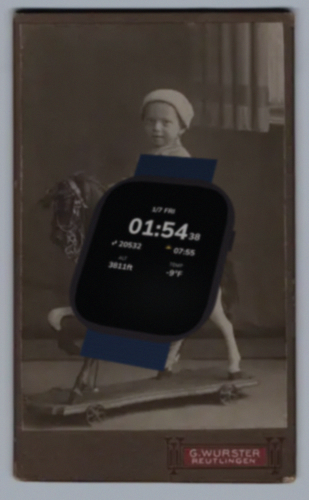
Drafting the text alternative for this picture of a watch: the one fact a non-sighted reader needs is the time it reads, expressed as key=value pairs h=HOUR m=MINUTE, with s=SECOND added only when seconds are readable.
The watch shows h=1 m=54
